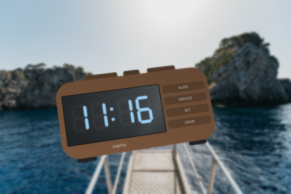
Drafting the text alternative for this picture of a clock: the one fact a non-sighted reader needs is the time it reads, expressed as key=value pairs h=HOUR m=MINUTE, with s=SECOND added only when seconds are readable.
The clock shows h=11 m=16
